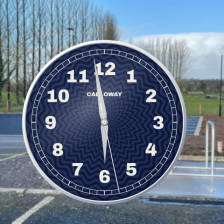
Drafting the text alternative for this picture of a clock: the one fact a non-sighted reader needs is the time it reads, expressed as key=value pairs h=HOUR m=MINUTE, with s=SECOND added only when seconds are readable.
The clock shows h=5 m=58 s=28
